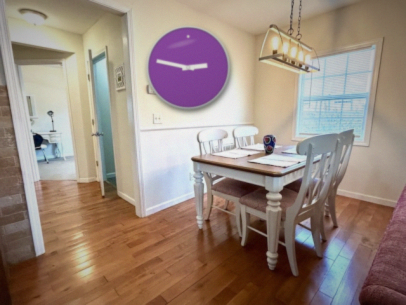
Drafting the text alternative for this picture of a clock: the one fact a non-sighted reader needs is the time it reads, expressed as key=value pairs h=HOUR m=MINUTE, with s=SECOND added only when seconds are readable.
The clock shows h=2 m=47
